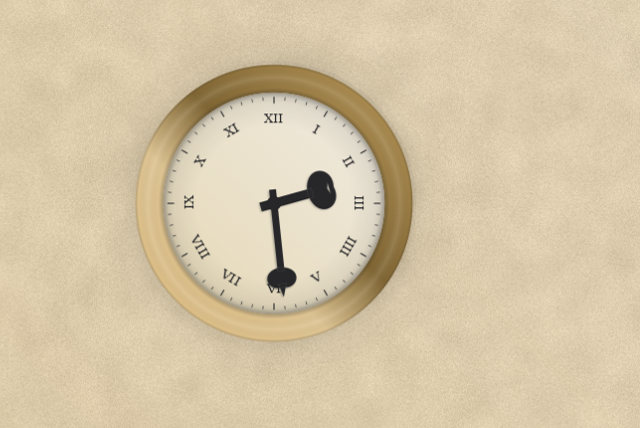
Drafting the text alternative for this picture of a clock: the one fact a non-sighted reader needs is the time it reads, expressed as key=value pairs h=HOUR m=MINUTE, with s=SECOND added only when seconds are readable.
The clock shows h=2 m=29
